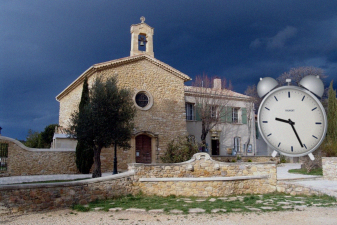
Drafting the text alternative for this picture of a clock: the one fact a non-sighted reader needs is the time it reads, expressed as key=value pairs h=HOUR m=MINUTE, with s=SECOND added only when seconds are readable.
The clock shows h=9 m=26
